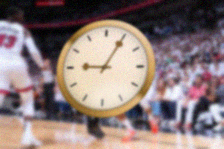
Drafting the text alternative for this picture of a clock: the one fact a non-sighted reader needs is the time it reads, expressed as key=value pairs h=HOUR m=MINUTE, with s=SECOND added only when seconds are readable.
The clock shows h=9 m=5
